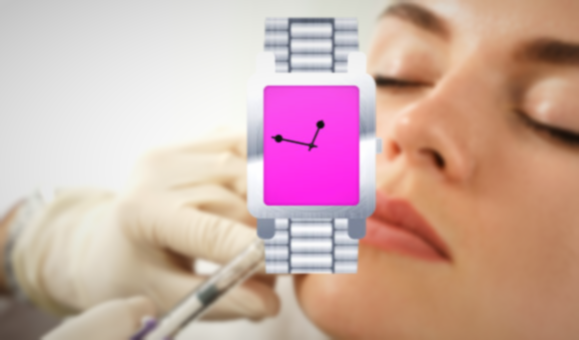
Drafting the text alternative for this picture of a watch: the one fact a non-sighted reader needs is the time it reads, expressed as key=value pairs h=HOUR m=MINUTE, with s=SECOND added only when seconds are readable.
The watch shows h=12 m=47
